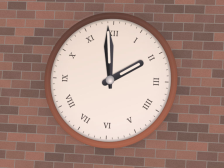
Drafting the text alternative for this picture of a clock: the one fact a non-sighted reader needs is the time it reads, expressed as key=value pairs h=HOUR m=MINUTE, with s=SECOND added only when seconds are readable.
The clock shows h=1 m=59
